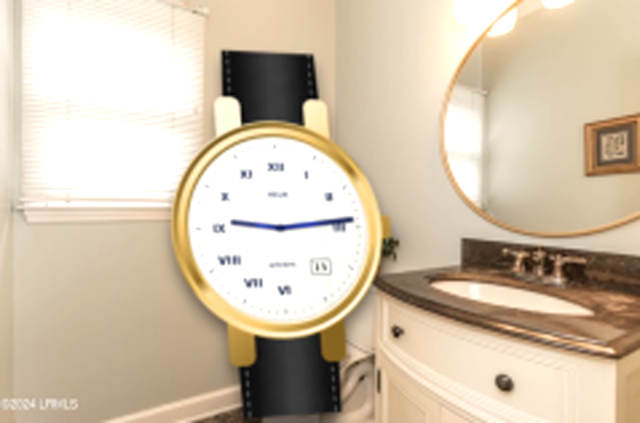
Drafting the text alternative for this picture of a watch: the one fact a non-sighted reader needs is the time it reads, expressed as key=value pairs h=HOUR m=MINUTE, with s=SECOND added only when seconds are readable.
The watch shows h=9 m=14
